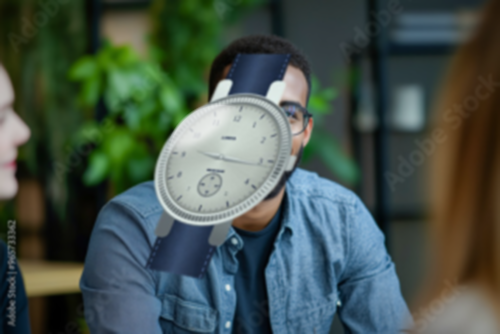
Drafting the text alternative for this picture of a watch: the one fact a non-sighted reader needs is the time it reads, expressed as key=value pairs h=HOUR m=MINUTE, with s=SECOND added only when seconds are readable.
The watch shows h=9 m=16
